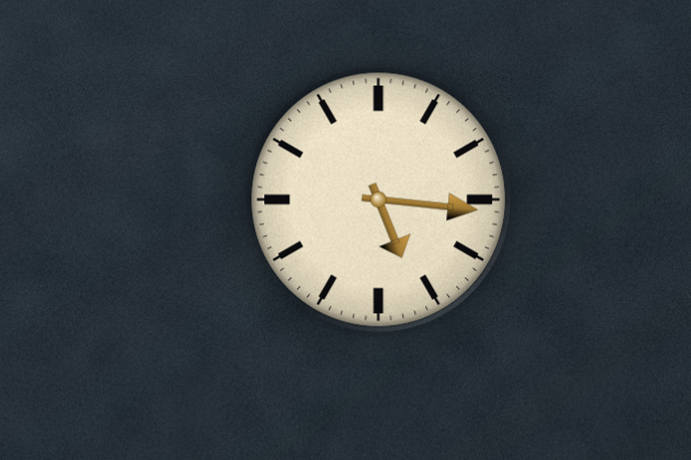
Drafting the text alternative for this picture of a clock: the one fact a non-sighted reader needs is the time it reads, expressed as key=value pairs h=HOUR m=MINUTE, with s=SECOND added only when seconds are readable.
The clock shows h=5 m=16
